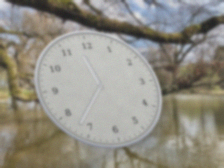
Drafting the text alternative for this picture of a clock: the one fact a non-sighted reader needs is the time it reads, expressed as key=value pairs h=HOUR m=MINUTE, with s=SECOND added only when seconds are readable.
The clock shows h=11 m=37
